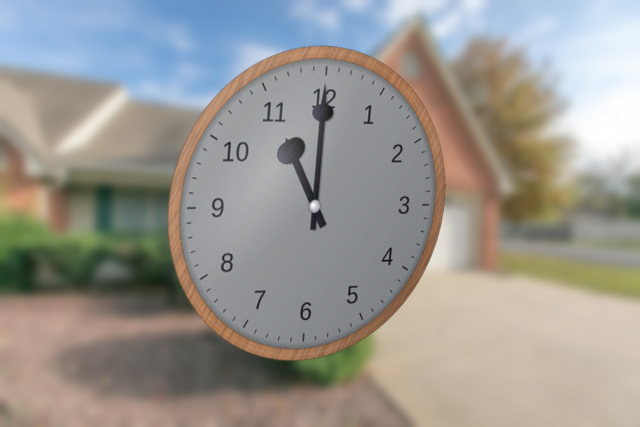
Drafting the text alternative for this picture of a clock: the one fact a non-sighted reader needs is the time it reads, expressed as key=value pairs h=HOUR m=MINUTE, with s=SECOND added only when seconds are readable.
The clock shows h=11 m=0
